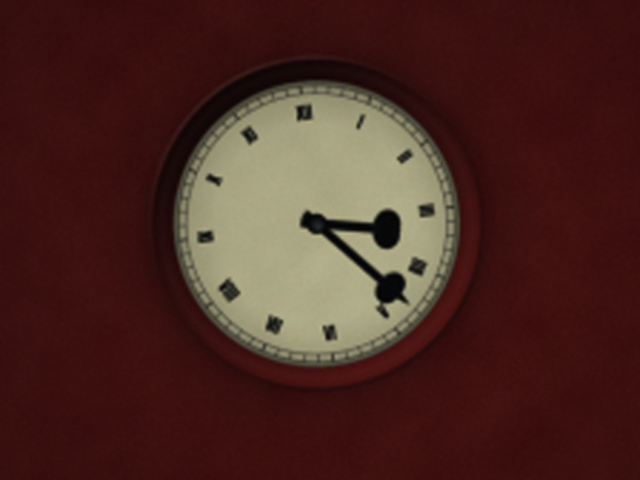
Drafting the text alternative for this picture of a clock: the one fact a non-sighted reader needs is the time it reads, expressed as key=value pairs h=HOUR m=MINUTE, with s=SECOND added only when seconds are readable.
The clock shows h=3 m=23
